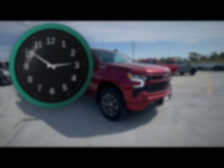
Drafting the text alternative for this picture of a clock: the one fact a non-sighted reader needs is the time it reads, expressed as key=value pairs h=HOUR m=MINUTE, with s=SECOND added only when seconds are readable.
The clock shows h=2 m=51
